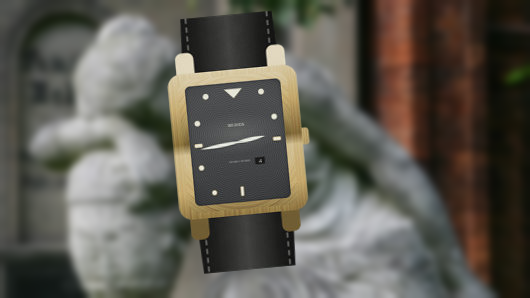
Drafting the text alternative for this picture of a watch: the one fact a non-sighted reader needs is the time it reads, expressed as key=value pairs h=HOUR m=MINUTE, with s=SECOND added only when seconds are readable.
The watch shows h=2 m=44
